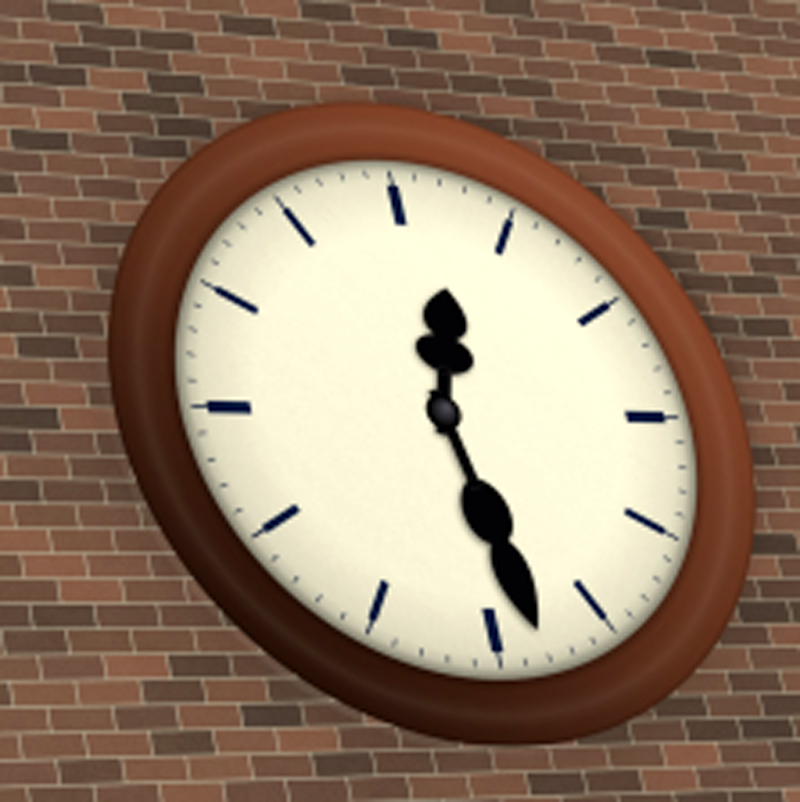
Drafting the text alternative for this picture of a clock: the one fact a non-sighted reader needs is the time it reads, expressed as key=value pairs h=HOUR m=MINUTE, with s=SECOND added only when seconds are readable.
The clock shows h=12 m=28
